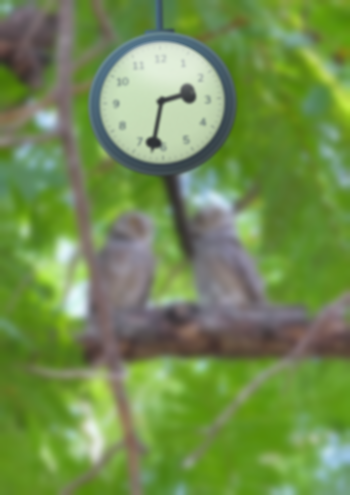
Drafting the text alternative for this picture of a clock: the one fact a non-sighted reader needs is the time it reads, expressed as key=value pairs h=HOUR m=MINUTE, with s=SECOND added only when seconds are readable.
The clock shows h=2 m=32
